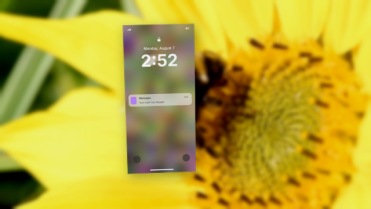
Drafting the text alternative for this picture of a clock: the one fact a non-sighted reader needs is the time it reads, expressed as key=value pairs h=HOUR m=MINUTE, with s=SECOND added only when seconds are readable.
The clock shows h=2 m=52
